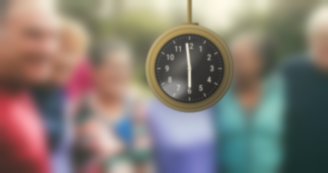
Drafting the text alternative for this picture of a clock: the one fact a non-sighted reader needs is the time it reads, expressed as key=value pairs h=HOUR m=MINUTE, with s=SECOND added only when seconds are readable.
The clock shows h=5 m=59
